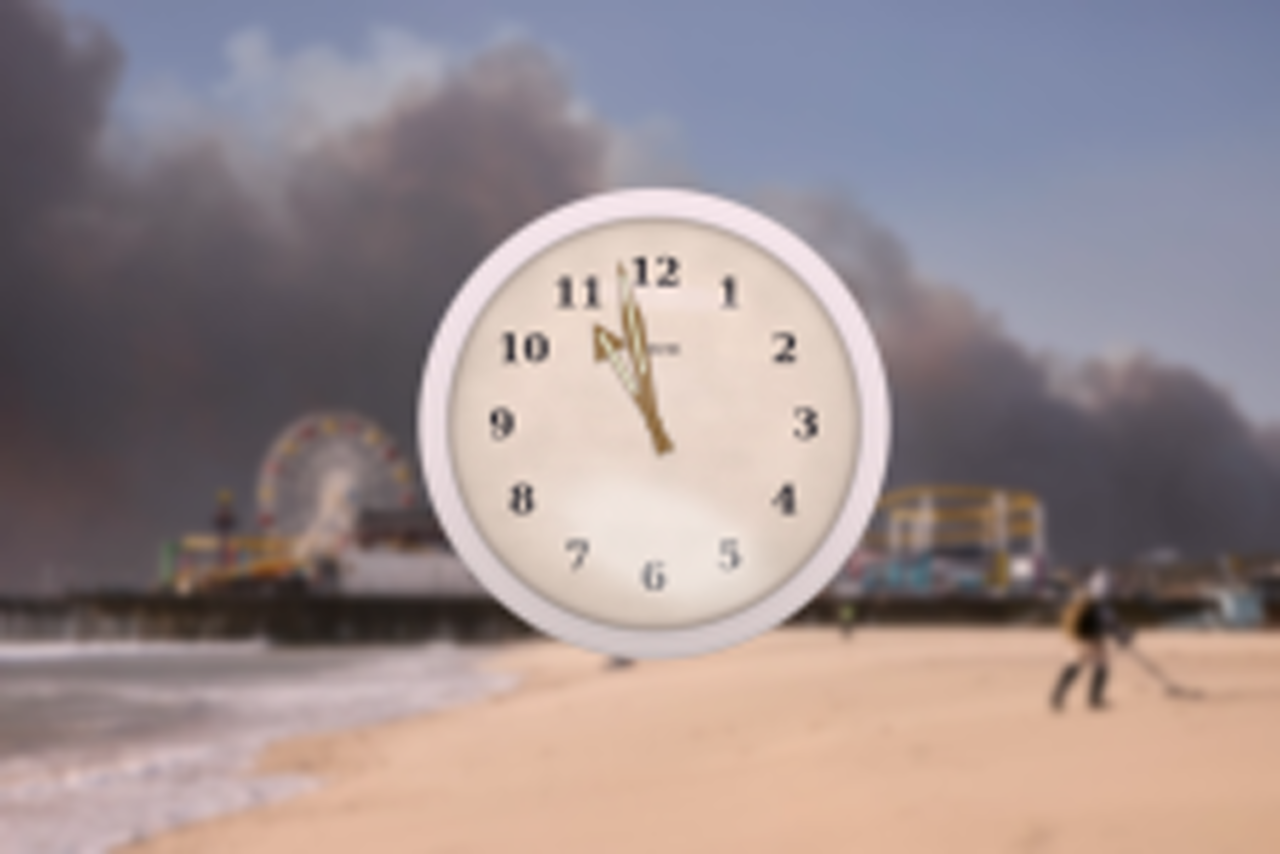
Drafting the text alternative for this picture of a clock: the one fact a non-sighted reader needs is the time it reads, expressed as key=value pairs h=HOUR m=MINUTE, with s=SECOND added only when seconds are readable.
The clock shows h=10 m=58
